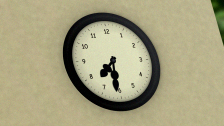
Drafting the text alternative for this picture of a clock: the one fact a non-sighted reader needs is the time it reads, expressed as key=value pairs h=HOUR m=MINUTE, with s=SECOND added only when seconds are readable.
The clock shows h=7 m=31
